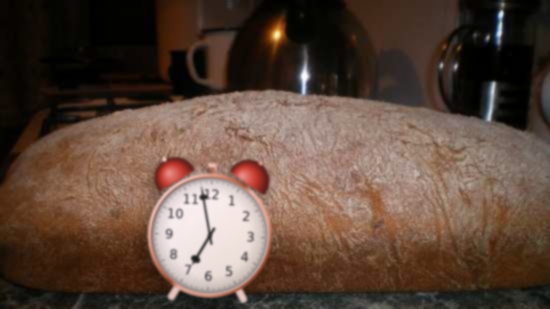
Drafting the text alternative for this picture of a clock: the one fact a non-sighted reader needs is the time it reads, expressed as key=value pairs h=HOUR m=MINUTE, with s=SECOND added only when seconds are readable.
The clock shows h=6 m=58
